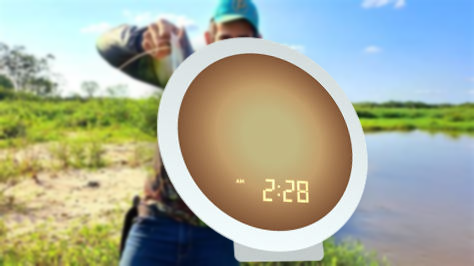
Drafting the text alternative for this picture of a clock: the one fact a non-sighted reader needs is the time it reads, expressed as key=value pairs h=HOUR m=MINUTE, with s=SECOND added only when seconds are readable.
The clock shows h=2 m=28
